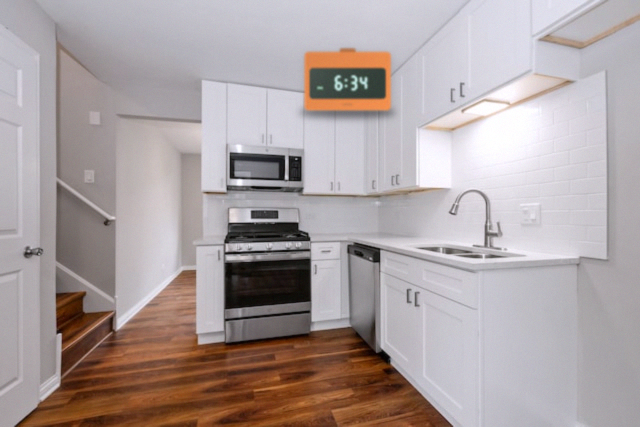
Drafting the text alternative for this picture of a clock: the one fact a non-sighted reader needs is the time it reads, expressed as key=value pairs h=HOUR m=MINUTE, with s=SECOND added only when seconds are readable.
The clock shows h=6 m=34
